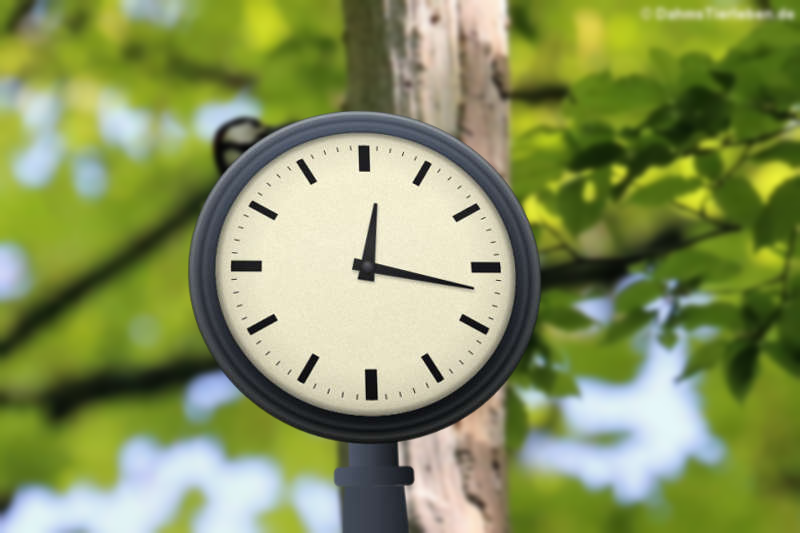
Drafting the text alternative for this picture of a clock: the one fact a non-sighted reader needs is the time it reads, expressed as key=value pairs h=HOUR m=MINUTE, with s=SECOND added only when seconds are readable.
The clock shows h=12 m=17
